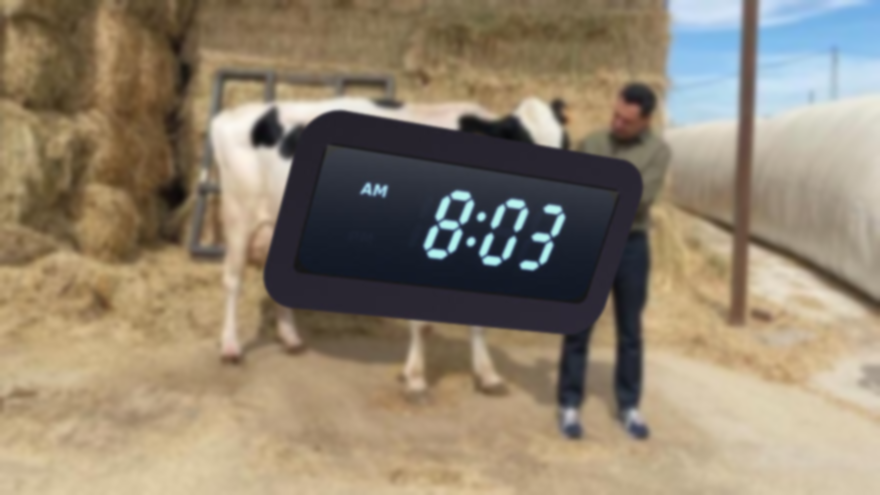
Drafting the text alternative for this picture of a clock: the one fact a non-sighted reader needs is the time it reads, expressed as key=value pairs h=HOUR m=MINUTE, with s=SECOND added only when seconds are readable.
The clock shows h=8 m=3
